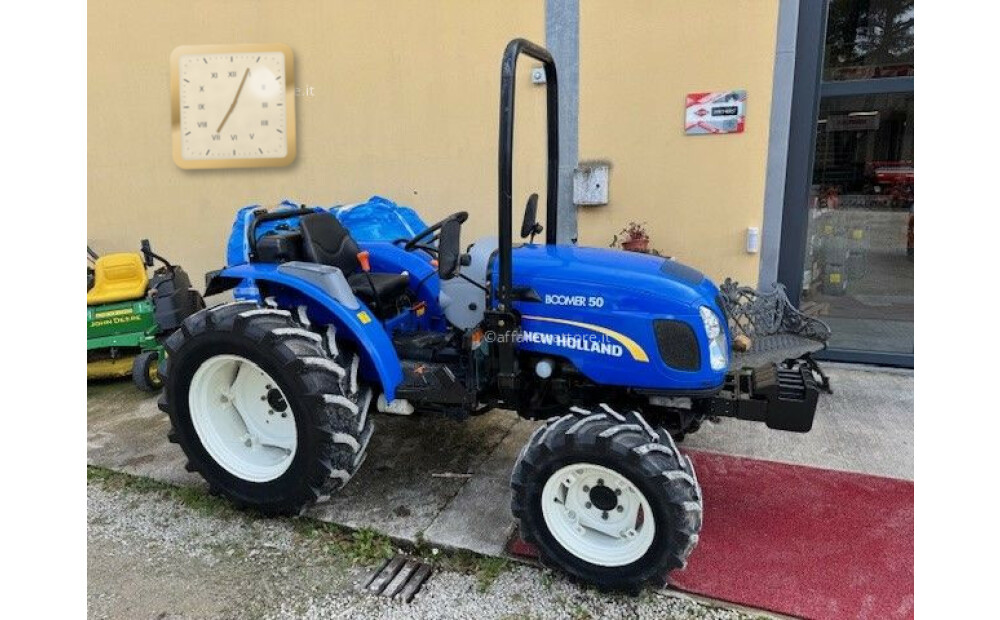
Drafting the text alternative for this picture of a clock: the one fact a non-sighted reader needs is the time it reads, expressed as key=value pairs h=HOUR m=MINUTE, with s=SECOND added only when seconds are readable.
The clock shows h=7 m=4
